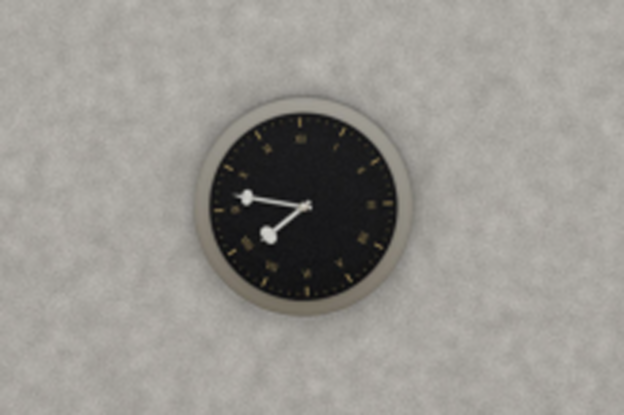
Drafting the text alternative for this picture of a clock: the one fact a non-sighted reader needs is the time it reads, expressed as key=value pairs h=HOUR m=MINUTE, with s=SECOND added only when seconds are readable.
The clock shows h=7 m=47
